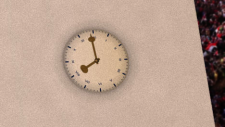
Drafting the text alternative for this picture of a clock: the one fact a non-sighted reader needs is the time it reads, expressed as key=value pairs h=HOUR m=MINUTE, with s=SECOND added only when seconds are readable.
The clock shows h=7 m=59
